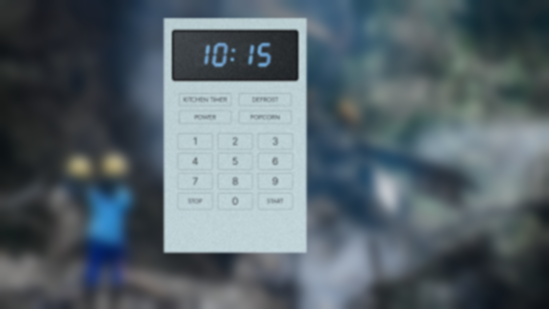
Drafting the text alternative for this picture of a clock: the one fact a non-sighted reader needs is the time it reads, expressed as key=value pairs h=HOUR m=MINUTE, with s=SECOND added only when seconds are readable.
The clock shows h=10 m=15
